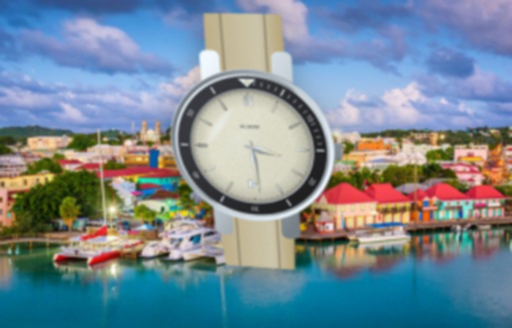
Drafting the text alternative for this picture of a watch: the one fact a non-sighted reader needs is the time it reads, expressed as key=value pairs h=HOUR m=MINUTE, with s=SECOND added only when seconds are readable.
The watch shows h=3 m=29
